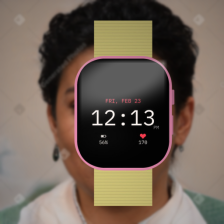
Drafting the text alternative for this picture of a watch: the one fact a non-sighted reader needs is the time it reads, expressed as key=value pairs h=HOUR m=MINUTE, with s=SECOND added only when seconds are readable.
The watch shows h=12 m=13
